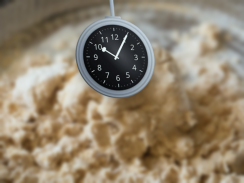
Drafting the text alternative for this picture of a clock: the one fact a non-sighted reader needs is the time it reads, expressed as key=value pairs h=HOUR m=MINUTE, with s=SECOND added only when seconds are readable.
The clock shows h=10 m=5
